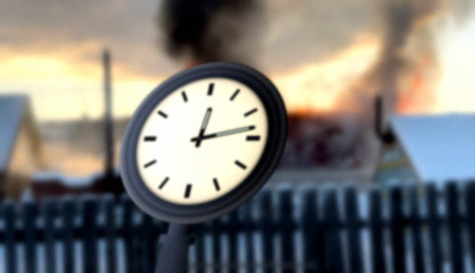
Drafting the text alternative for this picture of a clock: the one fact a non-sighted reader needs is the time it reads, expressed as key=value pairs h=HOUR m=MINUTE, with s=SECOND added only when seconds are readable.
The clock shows h=12 m=13
